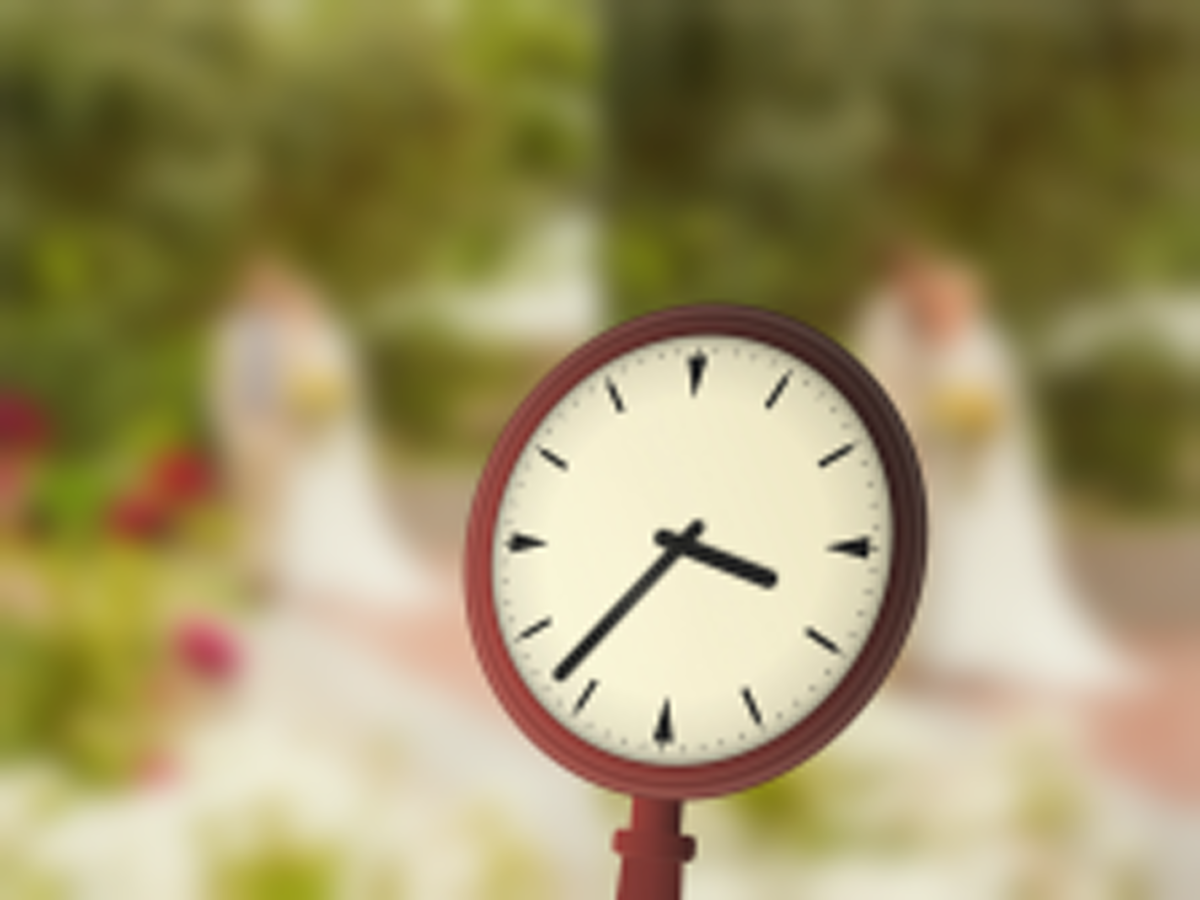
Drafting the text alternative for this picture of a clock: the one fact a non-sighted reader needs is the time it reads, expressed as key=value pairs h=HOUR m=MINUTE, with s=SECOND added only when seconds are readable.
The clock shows h=3 m=37
